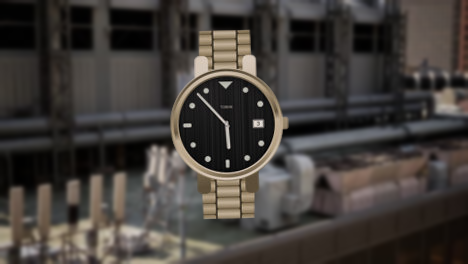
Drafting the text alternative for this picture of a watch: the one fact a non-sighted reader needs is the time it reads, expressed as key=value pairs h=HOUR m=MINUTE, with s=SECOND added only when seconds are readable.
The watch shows h=5 m=53
